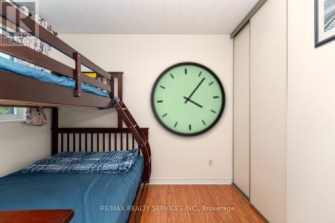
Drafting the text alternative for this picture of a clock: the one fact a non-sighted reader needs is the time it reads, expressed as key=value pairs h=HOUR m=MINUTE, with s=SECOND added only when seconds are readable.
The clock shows h=4 m=7
